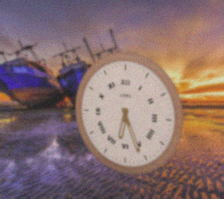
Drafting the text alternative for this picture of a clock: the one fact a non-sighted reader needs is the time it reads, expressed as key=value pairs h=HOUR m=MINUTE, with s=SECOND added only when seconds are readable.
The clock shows h=6 m=26
